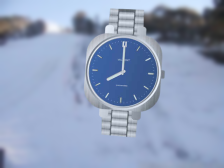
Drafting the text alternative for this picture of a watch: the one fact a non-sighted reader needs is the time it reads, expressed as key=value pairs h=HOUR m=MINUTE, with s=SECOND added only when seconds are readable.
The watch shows h=8 m=0
